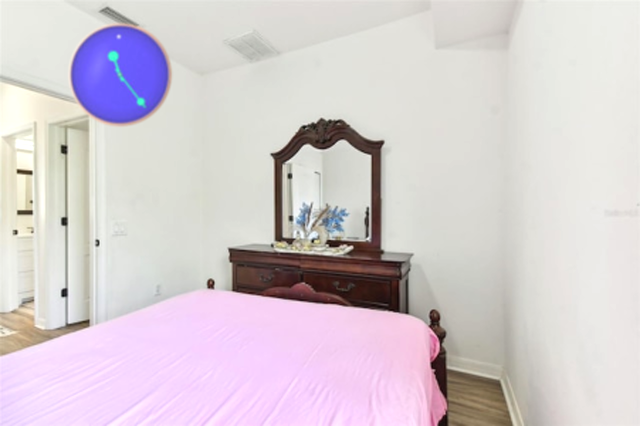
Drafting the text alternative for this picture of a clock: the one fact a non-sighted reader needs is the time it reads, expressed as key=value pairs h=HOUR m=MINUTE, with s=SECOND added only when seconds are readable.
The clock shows h=11 m=24
